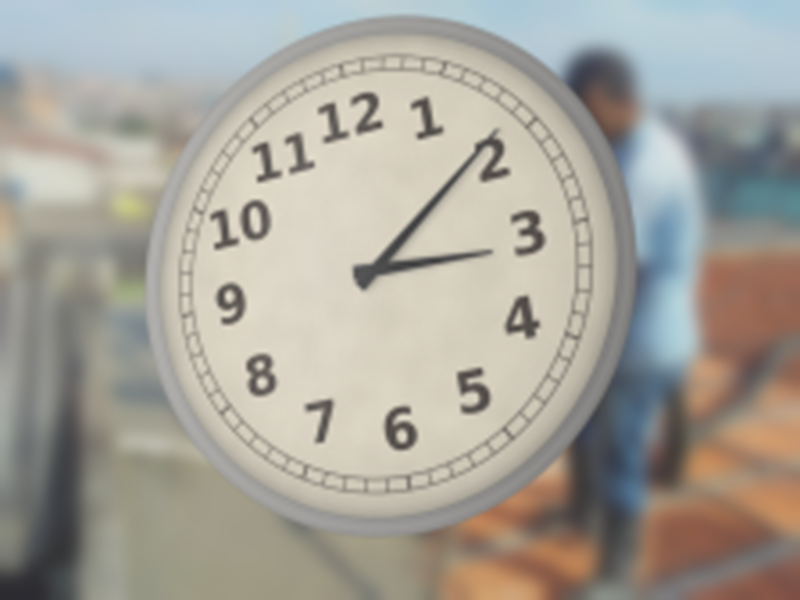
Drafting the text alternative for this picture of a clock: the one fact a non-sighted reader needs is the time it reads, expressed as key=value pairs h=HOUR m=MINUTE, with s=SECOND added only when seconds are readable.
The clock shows h=3 m=9
